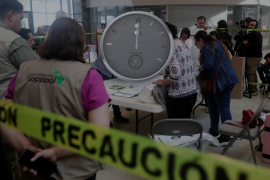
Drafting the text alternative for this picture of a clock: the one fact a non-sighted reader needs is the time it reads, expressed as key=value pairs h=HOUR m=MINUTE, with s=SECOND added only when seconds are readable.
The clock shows h=12 m=0
